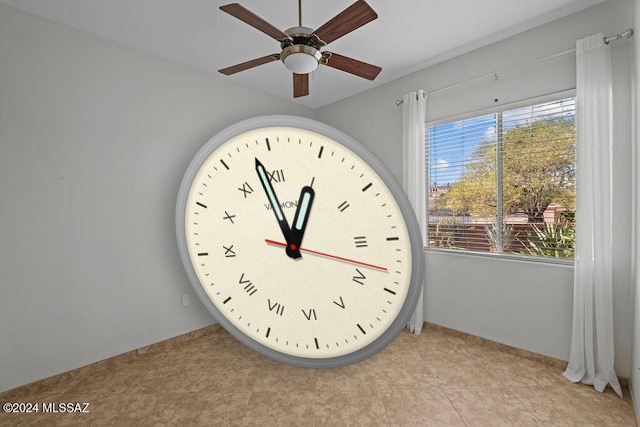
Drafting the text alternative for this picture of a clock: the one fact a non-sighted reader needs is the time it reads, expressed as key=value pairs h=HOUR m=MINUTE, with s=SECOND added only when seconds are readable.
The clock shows h=12 m=58 s=18
